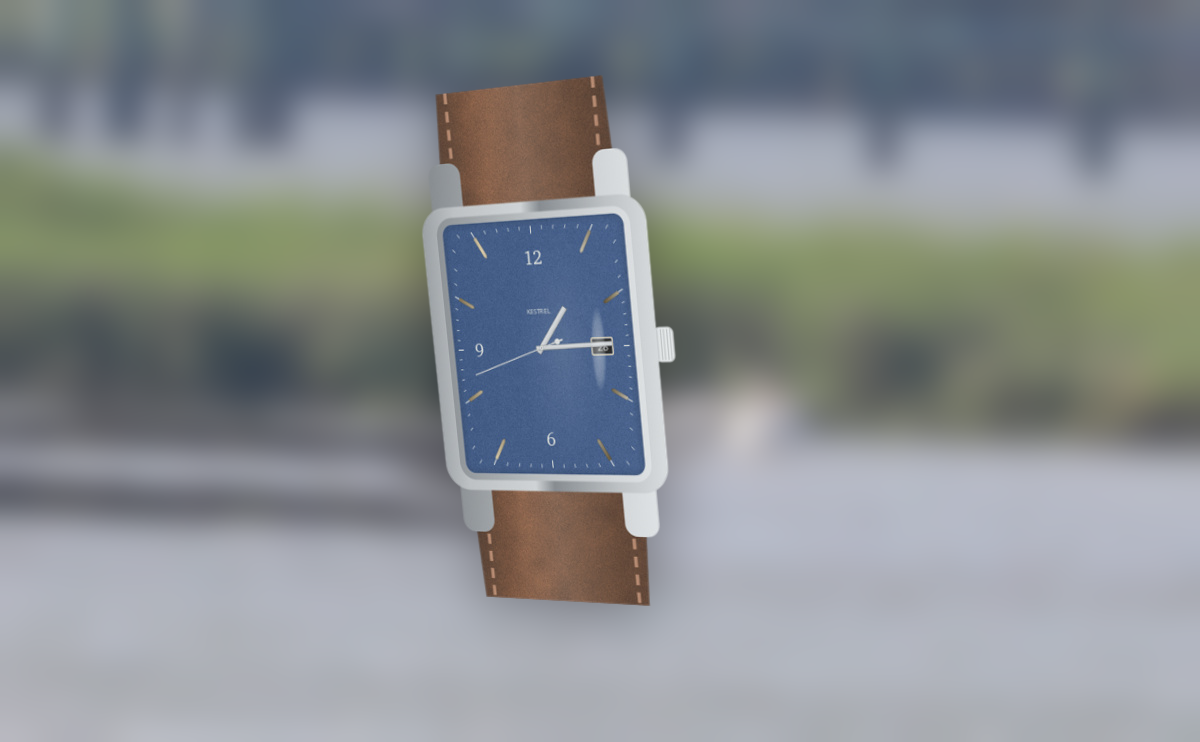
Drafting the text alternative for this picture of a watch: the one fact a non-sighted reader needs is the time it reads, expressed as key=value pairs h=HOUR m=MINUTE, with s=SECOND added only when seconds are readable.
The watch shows h=1 m=14 s=42
